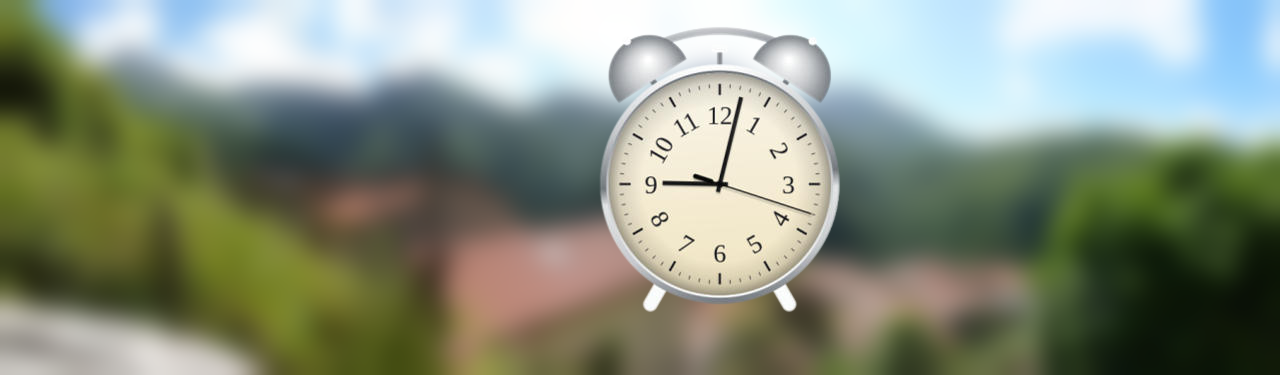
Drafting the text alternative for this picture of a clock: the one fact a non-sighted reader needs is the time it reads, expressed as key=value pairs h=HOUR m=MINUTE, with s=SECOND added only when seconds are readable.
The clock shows h=9 m=2 s=18
